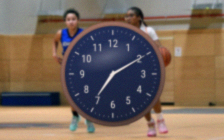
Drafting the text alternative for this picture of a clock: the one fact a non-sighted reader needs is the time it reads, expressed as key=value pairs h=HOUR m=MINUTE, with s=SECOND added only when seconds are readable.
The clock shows h=7 m=10
